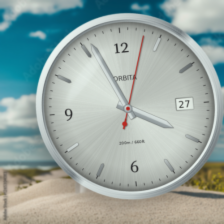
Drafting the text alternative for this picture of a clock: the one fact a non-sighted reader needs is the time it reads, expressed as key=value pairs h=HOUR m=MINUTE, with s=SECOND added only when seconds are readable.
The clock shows h=3 m=56 s=3
